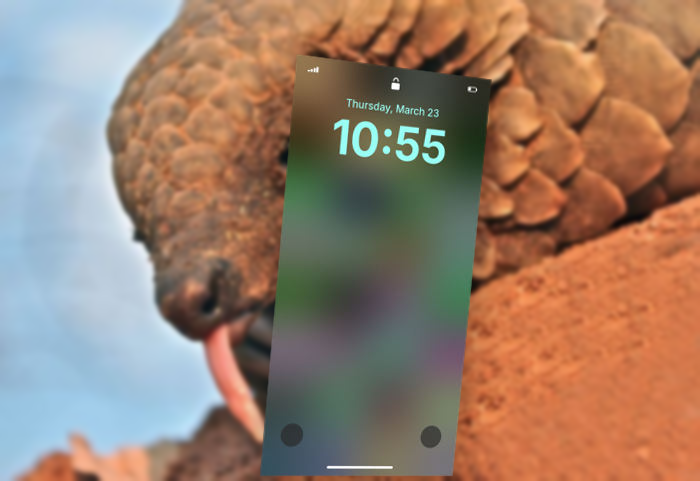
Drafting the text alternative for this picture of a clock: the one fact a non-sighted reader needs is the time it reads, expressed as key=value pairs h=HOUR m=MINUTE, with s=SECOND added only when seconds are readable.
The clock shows h=10 m=55
